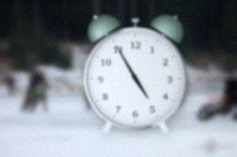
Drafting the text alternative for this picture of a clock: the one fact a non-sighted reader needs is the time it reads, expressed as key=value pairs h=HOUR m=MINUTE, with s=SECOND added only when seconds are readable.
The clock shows h=4 m=55
